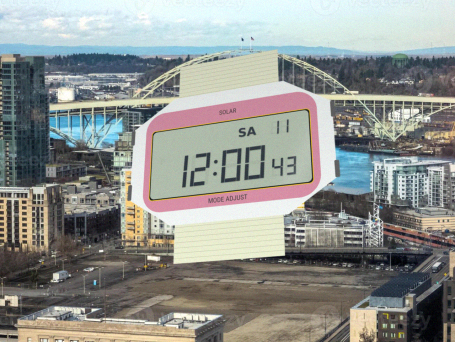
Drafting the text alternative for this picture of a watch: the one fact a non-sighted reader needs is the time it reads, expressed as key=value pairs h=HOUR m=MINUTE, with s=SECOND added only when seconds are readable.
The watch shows h=12 m=0 s=43
